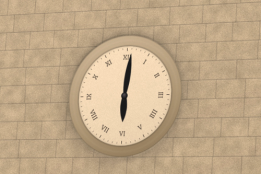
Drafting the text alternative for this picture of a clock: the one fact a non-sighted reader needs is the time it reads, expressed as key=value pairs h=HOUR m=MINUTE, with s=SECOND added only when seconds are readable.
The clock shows h=6 m=1
